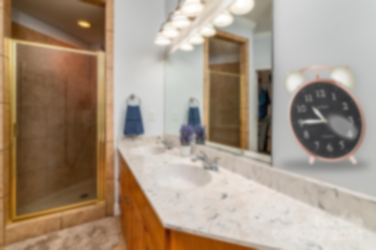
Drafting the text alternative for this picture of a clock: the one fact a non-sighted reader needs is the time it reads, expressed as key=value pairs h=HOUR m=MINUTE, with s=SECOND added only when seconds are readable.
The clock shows h=10 m=45
